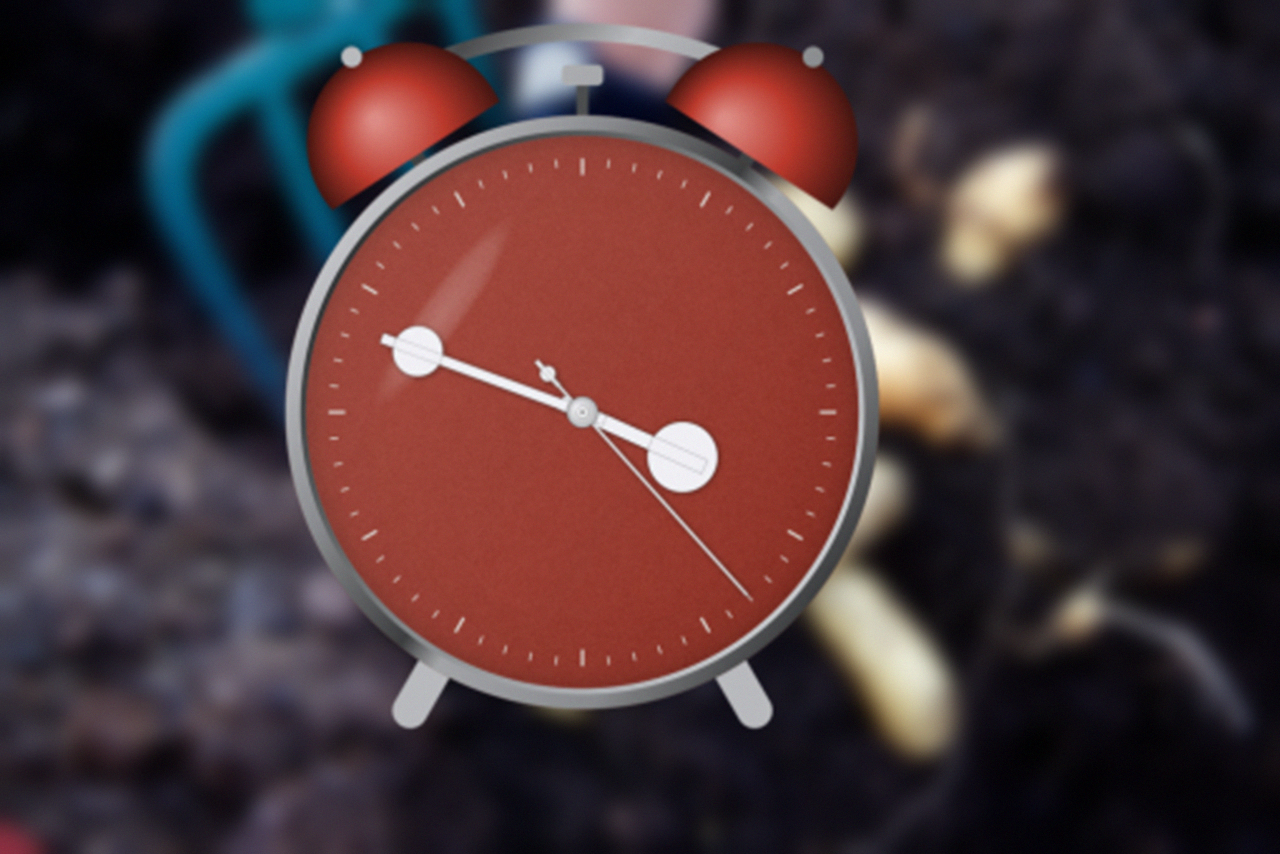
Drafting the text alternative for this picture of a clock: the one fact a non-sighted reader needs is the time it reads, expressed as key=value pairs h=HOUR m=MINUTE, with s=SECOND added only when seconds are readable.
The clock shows h=3 m=48 s=23
